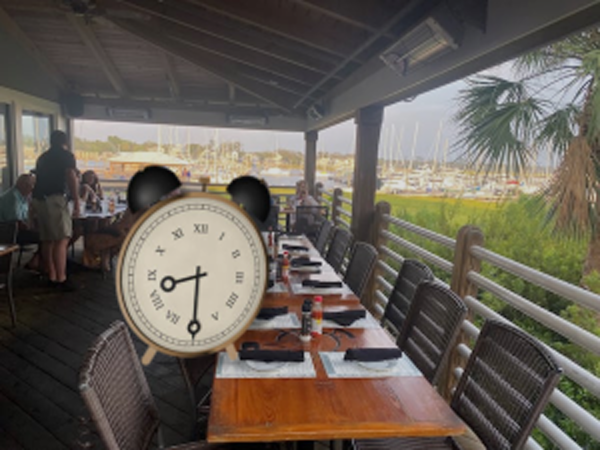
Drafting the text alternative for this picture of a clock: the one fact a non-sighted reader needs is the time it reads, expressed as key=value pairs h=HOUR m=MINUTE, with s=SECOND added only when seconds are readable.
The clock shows h=8 m=30
